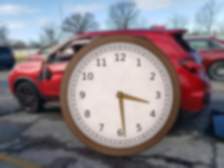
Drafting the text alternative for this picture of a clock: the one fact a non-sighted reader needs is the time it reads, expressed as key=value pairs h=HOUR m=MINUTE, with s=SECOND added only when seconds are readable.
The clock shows h=3 m=29
